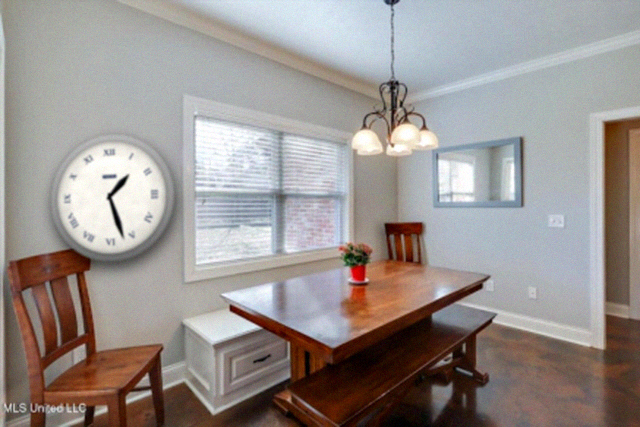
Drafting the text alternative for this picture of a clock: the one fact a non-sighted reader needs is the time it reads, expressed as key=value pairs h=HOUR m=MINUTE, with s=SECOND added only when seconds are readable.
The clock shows h=1 m=27
